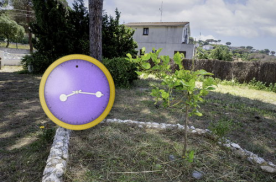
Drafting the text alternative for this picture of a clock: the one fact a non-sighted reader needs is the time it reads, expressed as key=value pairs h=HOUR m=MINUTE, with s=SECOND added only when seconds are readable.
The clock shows h=8 m=16
